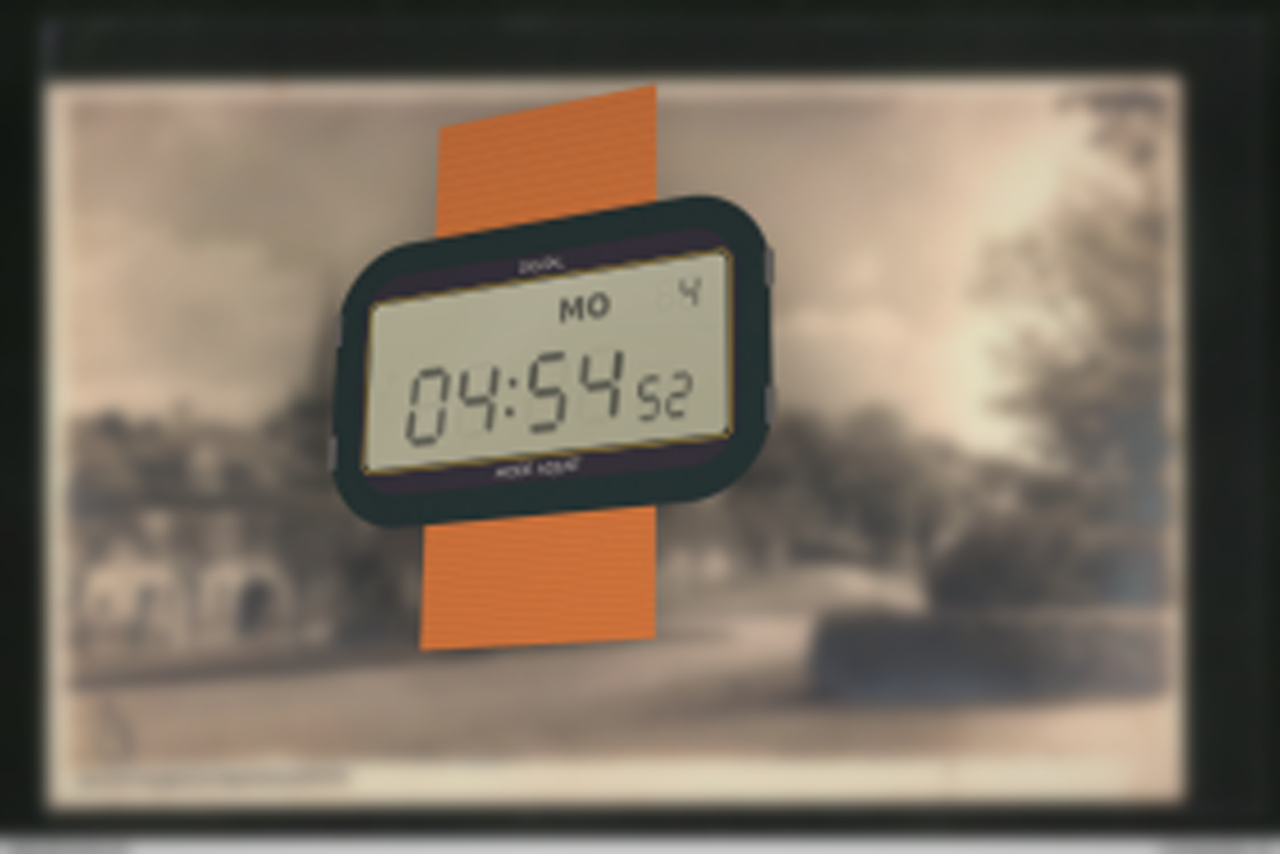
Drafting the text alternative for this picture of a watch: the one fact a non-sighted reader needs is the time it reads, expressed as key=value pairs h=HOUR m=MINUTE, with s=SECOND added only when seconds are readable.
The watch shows h=4 m=54 s=52
